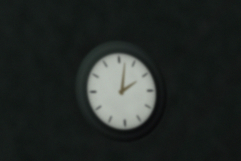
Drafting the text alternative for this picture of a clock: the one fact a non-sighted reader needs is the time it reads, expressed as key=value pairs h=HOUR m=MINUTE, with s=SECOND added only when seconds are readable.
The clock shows h=2 m=2
